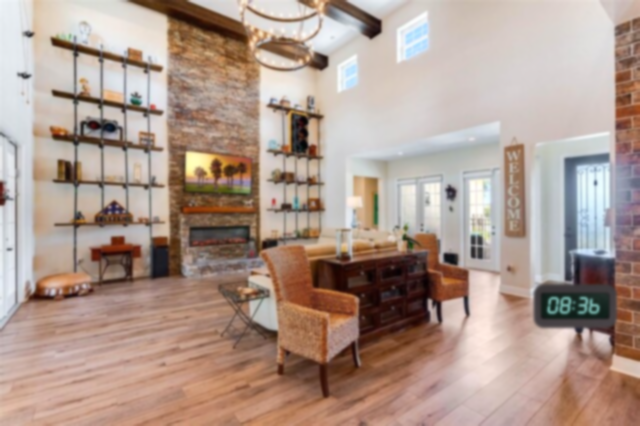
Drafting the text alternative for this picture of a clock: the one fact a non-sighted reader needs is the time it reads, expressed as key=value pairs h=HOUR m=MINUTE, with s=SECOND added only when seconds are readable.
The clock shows h=8 m=36
